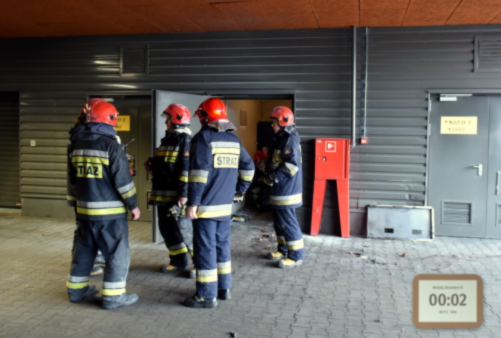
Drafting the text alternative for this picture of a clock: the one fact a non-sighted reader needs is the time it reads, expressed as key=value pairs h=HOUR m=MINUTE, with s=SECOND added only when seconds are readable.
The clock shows h=0 m=2
